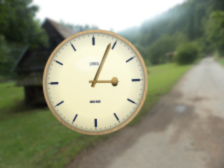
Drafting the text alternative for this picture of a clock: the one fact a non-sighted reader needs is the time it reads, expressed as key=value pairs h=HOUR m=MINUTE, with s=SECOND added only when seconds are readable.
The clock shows h=3 m=4
